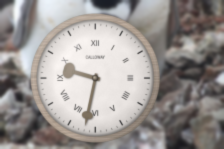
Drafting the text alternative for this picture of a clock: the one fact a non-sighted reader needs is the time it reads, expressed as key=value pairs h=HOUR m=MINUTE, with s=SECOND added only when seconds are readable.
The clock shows h=9 m=32
